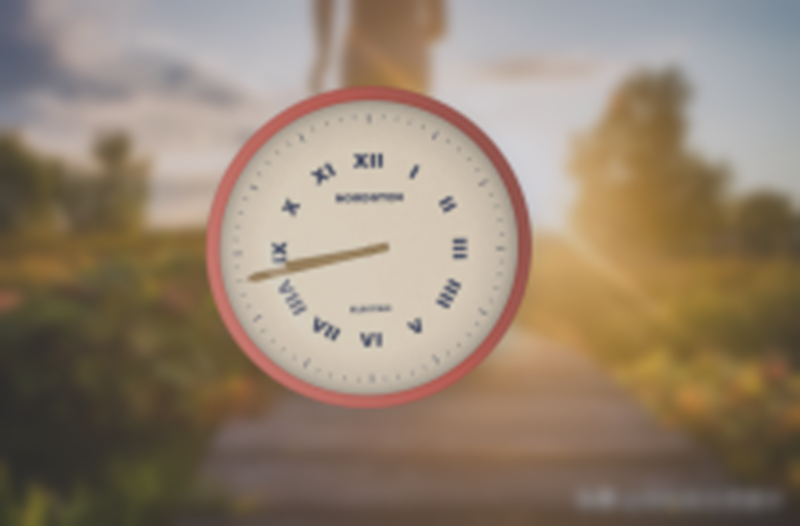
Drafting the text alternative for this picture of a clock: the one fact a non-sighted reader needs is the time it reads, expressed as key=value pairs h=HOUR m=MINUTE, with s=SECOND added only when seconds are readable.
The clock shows h=8 m=43
